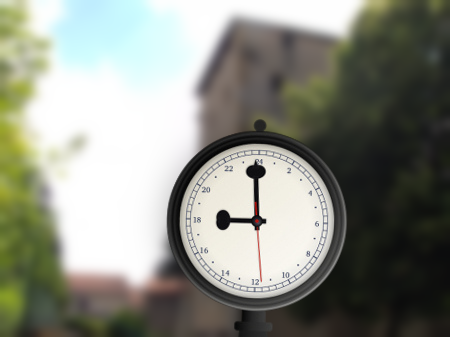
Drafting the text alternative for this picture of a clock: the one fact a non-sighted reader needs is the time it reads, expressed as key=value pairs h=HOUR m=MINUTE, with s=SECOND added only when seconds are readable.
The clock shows h=17 m=59 s=29
